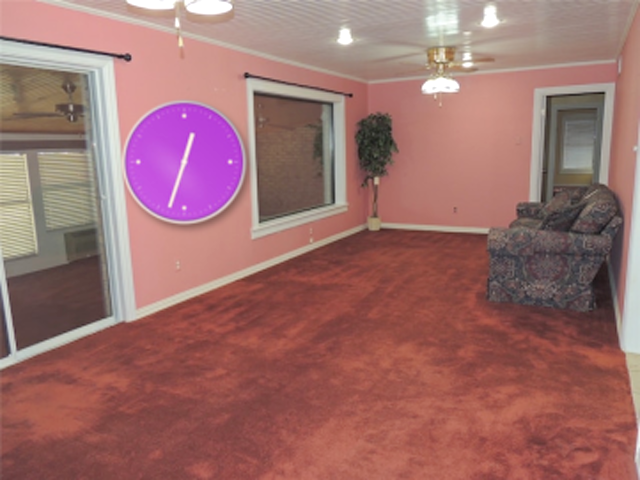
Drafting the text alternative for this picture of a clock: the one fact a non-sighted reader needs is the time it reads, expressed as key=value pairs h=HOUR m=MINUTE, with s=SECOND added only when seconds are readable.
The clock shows h=12 m=33
